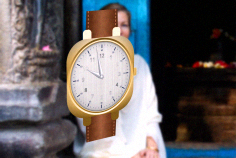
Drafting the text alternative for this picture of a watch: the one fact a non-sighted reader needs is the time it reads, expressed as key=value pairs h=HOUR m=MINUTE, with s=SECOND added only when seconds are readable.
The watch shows h=9 m=58
